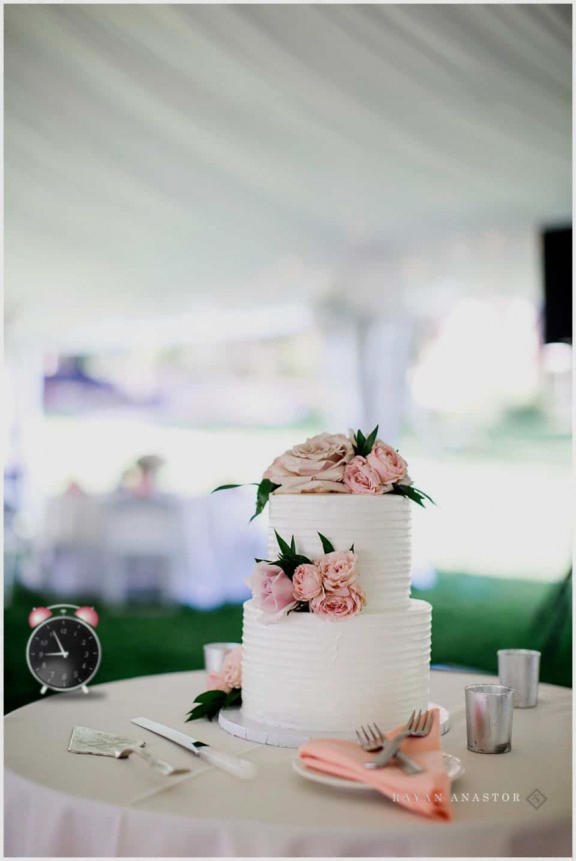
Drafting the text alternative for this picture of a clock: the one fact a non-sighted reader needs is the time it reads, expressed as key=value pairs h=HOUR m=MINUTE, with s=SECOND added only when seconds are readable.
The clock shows h=8 m=56
